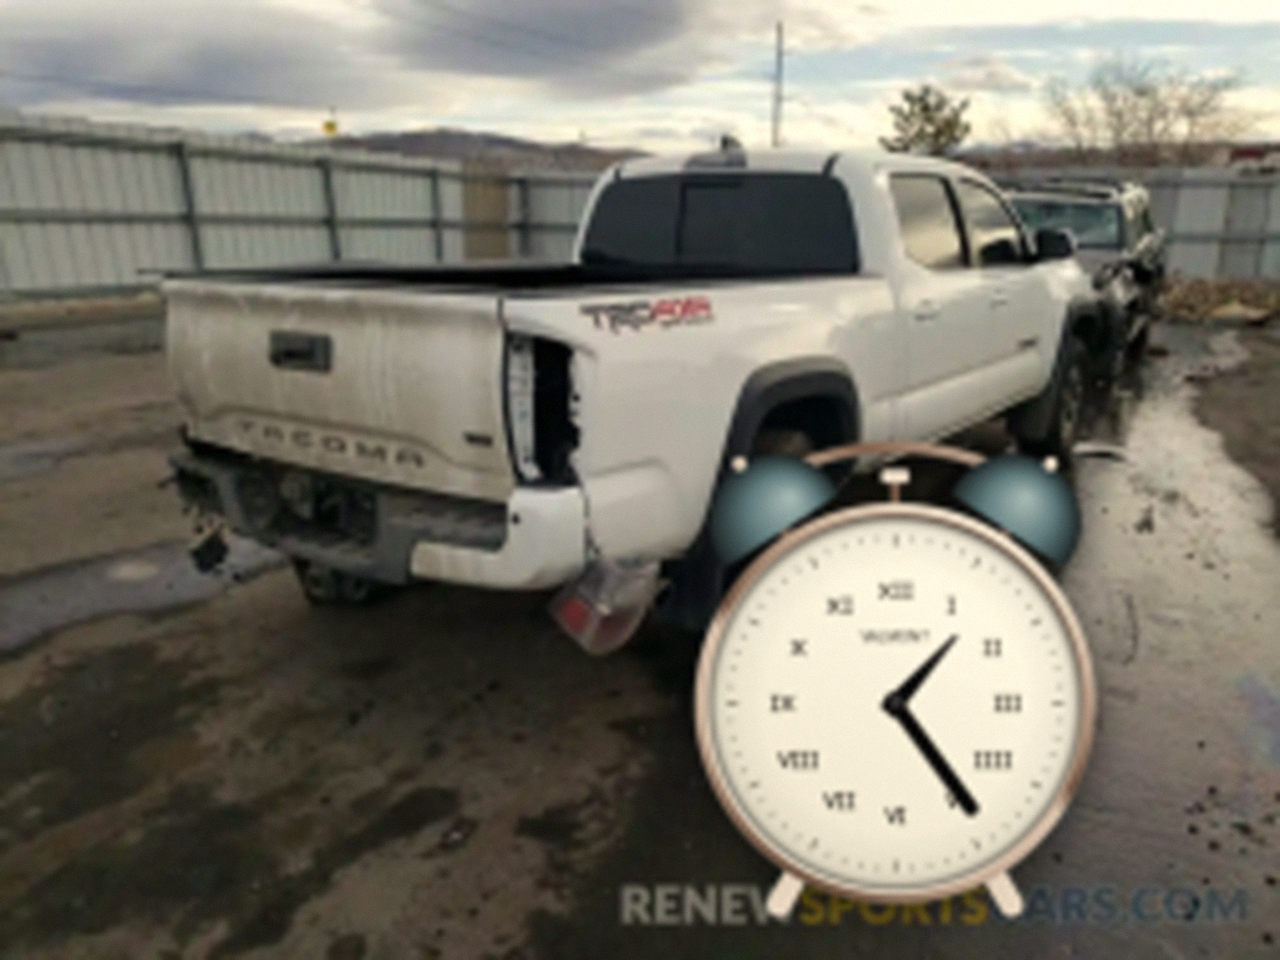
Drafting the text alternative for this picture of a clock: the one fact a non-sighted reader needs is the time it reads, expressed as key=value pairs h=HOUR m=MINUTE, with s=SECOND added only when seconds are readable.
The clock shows h=1 m=24
